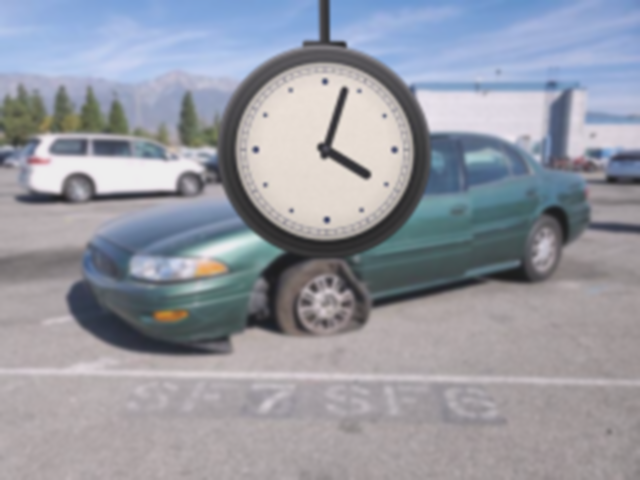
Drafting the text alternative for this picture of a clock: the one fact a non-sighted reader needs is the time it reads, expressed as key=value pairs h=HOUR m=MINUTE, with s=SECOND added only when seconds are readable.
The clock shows h=4 m=3
